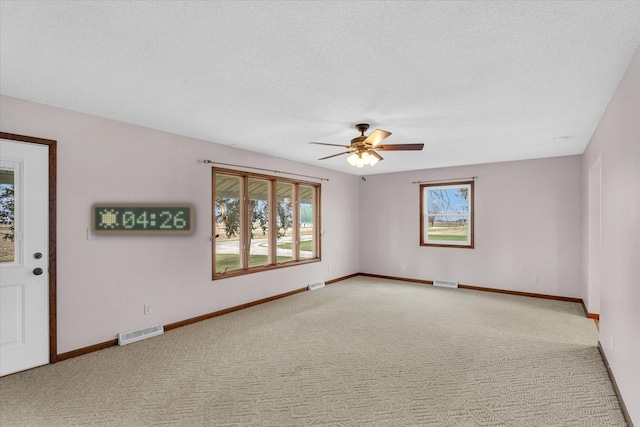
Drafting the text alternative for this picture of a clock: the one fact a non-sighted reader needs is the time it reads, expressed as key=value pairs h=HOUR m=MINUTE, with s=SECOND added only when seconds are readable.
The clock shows h=4 m=26
